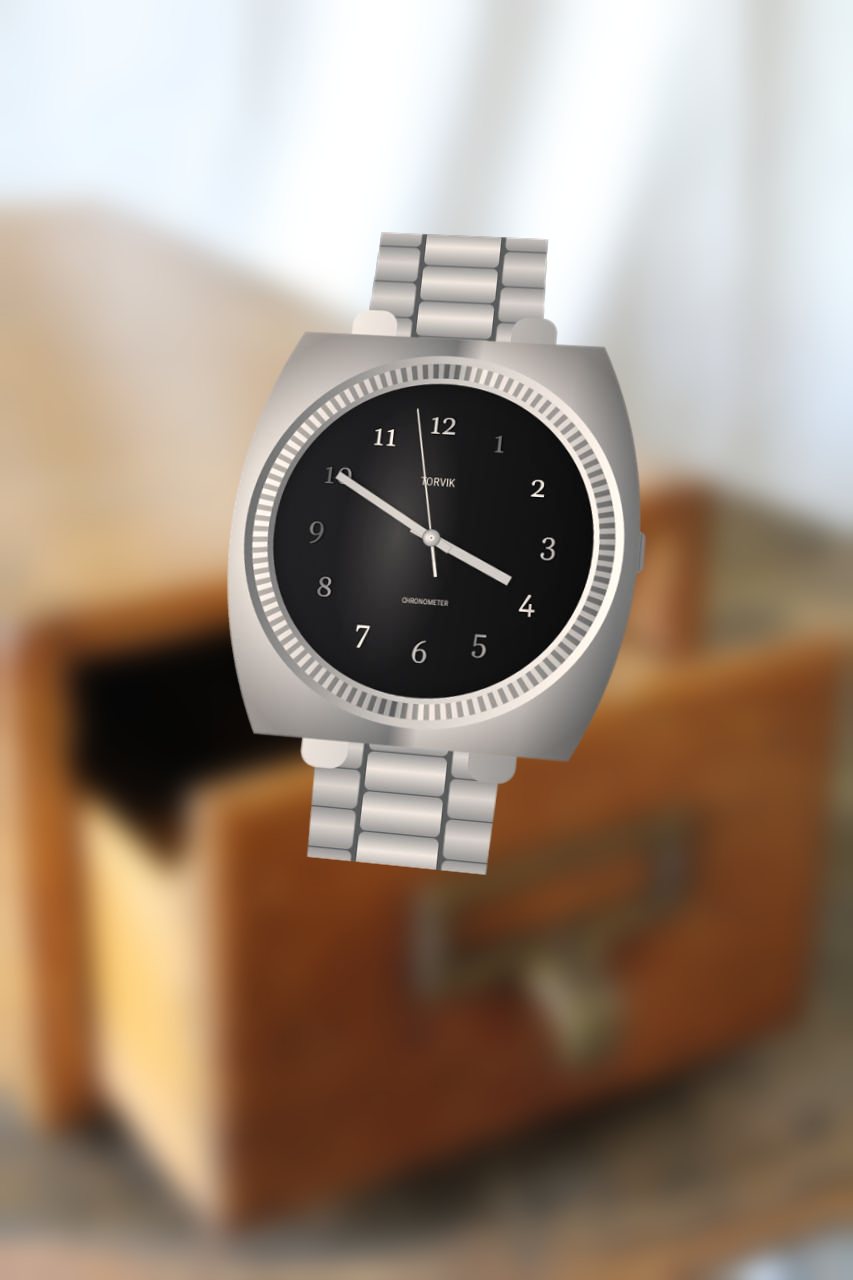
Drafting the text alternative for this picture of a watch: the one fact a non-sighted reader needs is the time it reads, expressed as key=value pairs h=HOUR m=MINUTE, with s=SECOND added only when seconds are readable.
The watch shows h=3 m=49 s=58
